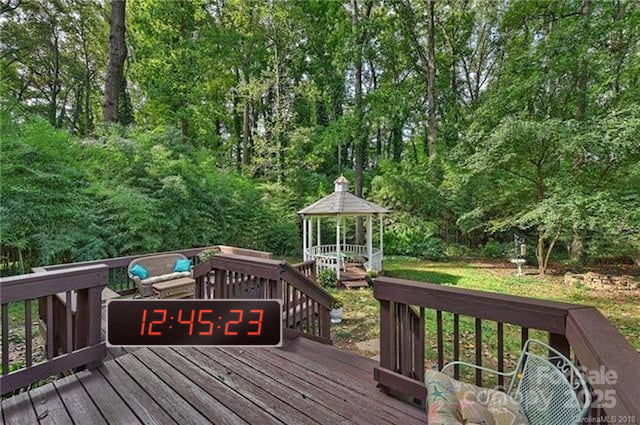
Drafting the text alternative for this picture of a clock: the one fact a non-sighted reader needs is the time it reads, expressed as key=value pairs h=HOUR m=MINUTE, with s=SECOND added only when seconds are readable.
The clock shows h=12 m=45 s=23
